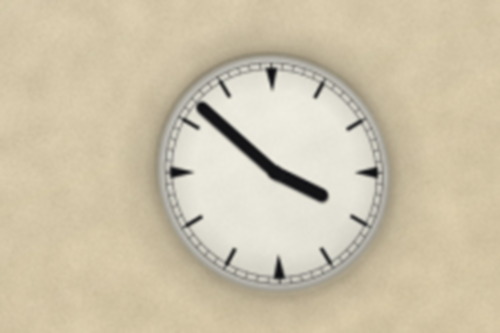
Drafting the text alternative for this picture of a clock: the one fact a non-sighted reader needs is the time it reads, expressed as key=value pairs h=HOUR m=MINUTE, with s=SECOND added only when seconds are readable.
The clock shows h=3 m=52
